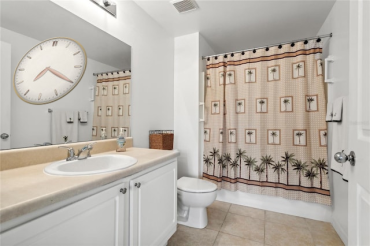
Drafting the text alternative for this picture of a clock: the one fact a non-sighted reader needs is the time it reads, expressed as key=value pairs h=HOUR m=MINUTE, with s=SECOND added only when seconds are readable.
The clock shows h=7 m=20
